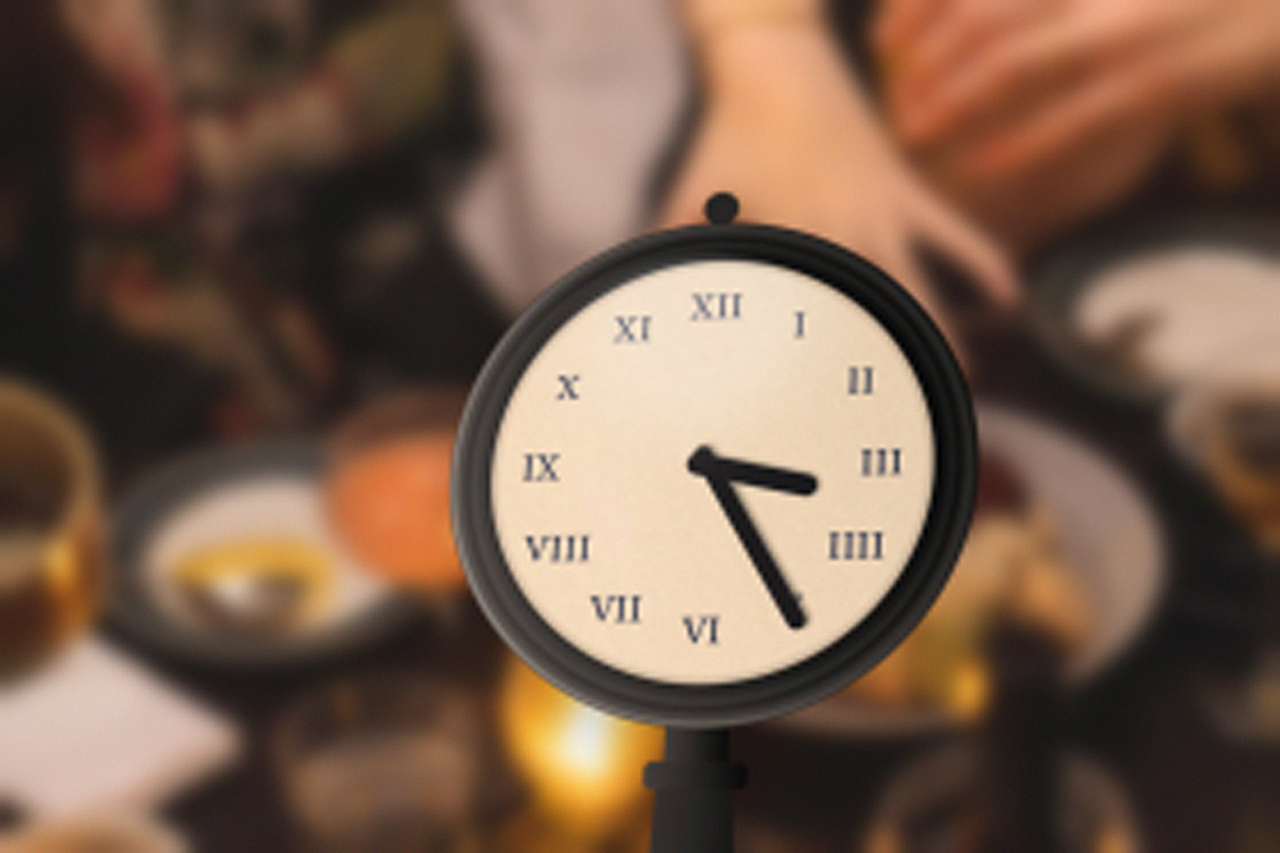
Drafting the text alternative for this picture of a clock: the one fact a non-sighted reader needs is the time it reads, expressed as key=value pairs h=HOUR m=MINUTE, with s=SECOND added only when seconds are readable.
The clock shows h=3 m=25
